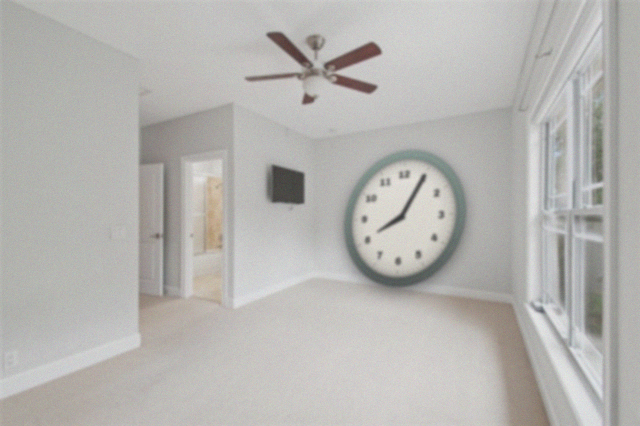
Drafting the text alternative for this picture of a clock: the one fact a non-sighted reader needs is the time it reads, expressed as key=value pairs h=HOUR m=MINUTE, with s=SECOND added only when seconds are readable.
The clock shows h=8 m=5
